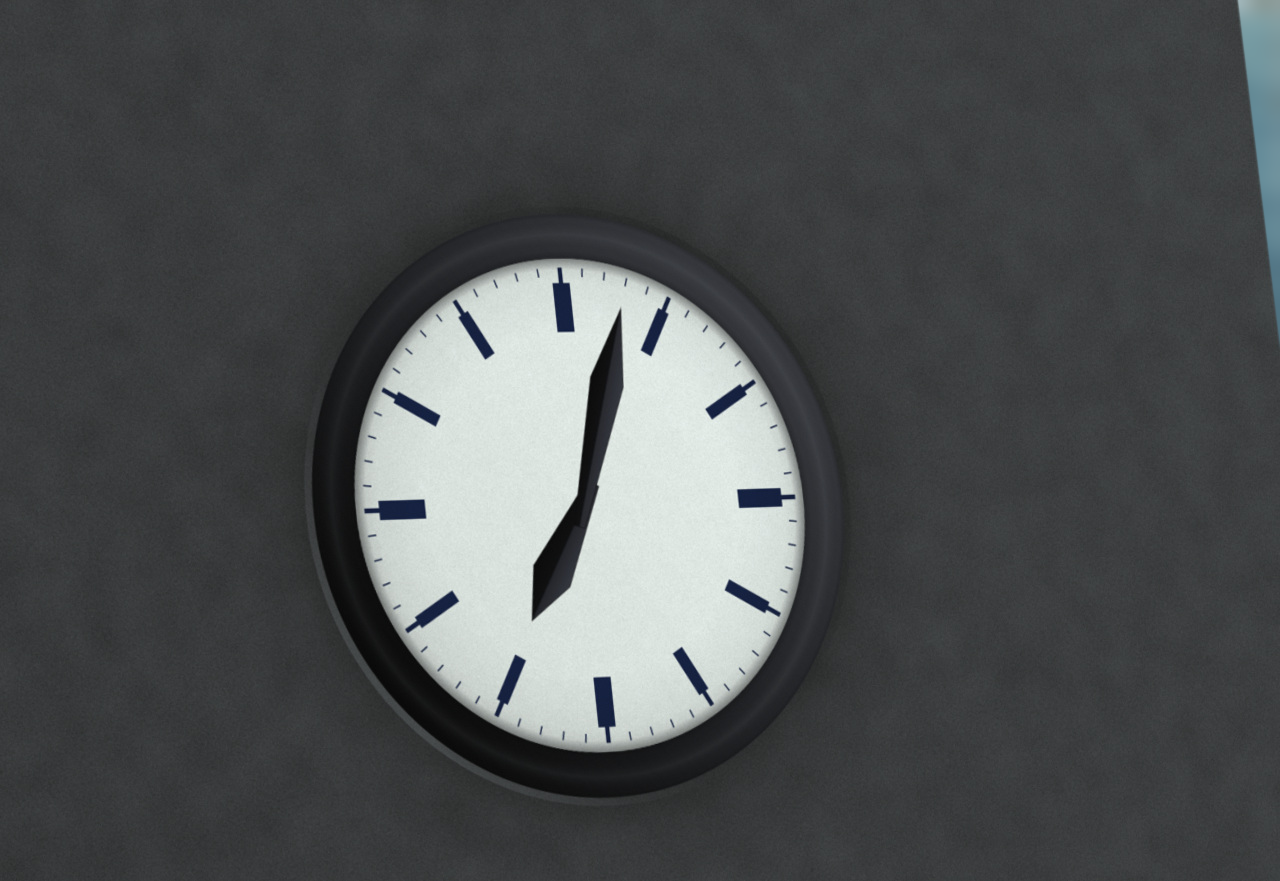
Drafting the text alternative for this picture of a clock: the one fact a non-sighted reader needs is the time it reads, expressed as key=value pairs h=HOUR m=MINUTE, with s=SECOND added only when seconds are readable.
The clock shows h=7 m=3
